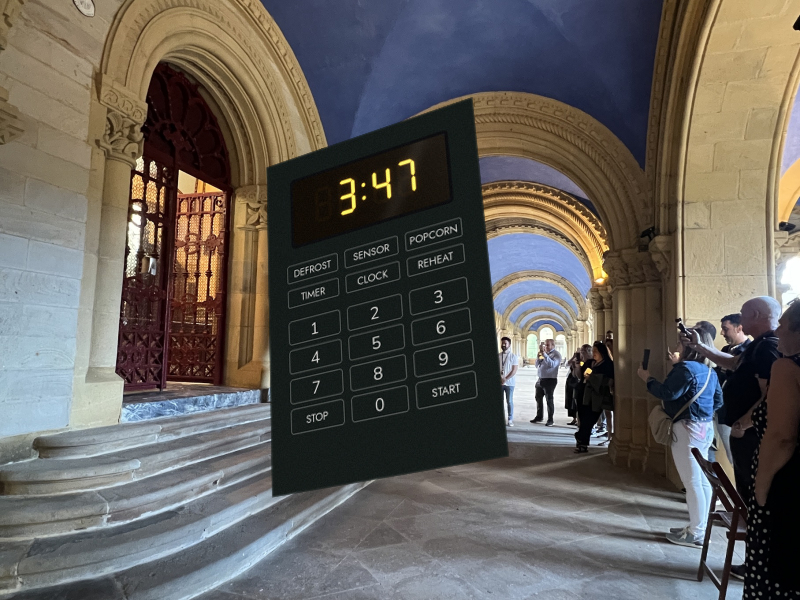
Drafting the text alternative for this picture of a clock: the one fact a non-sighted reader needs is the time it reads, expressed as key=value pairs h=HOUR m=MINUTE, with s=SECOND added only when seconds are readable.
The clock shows h=3 m=47
